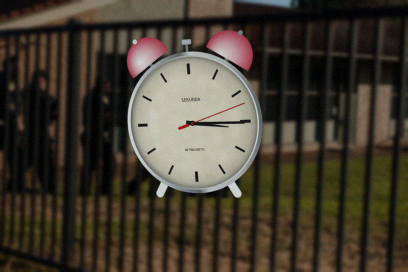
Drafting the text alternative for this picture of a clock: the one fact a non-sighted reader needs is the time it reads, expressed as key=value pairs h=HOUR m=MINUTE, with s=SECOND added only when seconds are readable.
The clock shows h=3 m=15 s=12
